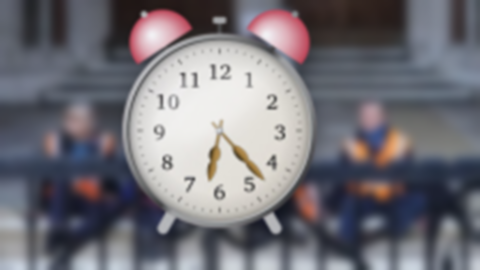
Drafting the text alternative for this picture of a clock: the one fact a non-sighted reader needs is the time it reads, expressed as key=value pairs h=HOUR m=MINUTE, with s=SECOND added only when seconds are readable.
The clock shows h=6 m=23
